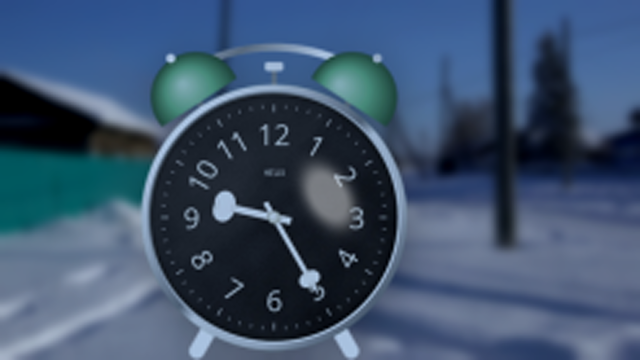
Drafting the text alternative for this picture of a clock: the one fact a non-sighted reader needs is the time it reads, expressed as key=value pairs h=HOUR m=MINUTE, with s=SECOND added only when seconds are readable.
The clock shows h=9 m=25
